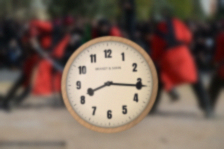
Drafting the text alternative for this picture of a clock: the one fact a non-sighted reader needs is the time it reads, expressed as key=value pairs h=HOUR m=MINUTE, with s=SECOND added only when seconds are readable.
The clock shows h=8 m=16
